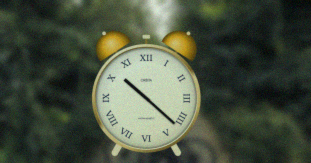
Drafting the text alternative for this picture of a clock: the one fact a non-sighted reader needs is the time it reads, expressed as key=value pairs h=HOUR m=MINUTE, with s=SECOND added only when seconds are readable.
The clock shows h=10 m=22
